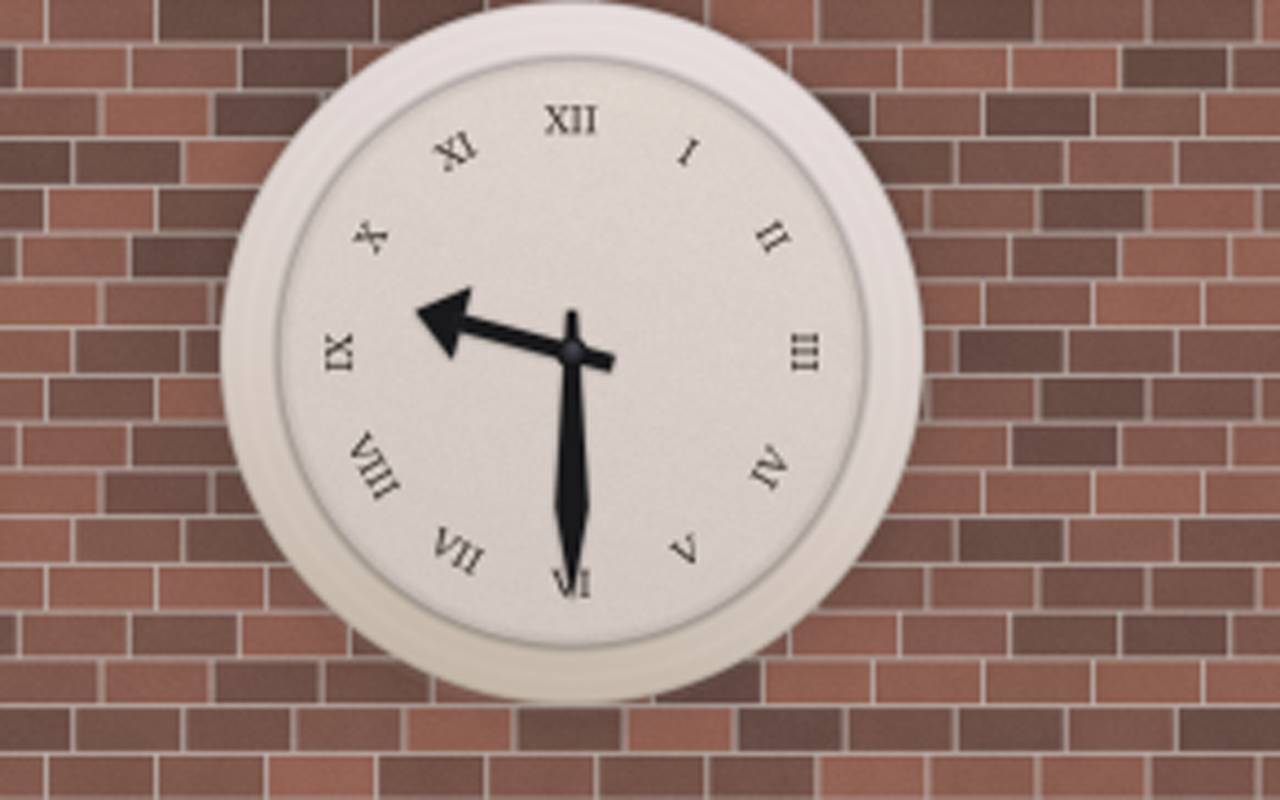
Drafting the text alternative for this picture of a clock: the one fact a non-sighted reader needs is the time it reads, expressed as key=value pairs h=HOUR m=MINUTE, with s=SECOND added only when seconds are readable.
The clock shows h=9 m=30
